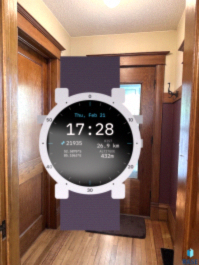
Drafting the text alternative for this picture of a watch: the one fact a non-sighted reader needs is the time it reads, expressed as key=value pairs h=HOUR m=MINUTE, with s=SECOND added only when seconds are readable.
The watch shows h=17 m=28
